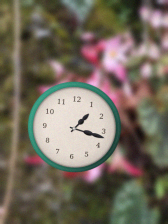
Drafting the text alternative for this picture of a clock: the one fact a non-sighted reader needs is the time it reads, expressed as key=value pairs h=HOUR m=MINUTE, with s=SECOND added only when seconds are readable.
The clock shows h=1 m=17
